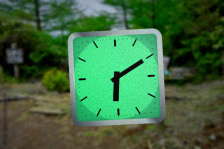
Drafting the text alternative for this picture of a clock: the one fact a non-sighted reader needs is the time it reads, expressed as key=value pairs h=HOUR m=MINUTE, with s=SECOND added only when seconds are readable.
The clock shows h=6 m=10
